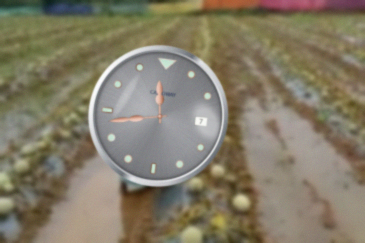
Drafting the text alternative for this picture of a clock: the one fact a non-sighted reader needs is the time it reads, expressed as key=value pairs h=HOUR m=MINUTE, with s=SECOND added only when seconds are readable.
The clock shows h=11 m=43
